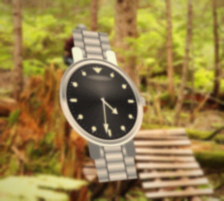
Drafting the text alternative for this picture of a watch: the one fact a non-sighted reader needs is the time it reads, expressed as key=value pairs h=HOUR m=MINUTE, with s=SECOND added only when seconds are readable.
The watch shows h=4 m=31
